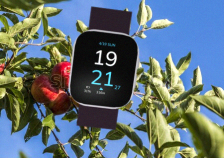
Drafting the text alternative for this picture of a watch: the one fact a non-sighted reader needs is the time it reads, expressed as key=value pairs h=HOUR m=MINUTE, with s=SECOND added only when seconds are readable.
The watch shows h=19 m=21
